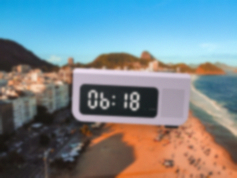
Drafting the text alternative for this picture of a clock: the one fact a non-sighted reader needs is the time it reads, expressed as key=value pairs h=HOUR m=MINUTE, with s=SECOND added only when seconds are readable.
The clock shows h=6 m=18
